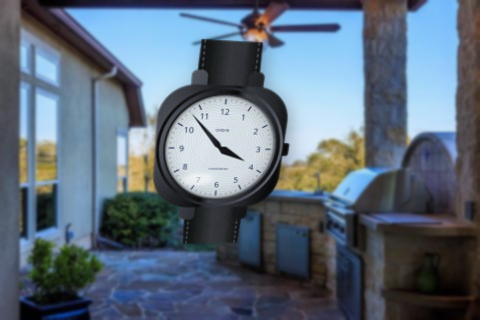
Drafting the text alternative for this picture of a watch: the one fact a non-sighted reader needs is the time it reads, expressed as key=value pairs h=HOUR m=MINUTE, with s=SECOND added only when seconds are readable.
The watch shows h=3 m=53
